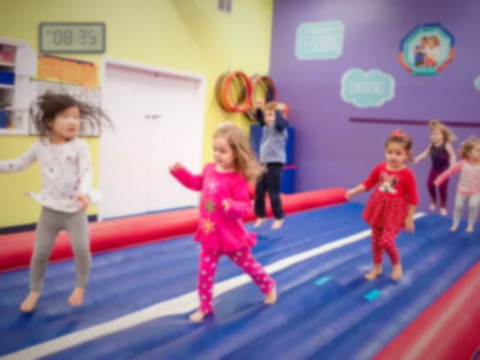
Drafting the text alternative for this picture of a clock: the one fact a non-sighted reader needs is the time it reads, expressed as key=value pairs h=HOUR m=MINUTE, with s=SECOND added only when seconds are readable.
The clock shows h=8 m=35
